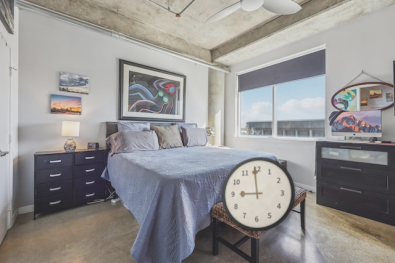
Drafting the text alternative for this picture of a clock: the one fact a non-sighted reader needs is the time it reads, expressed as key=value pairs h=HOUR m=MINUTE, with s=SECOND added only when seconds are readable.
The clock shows h=8 m=59
